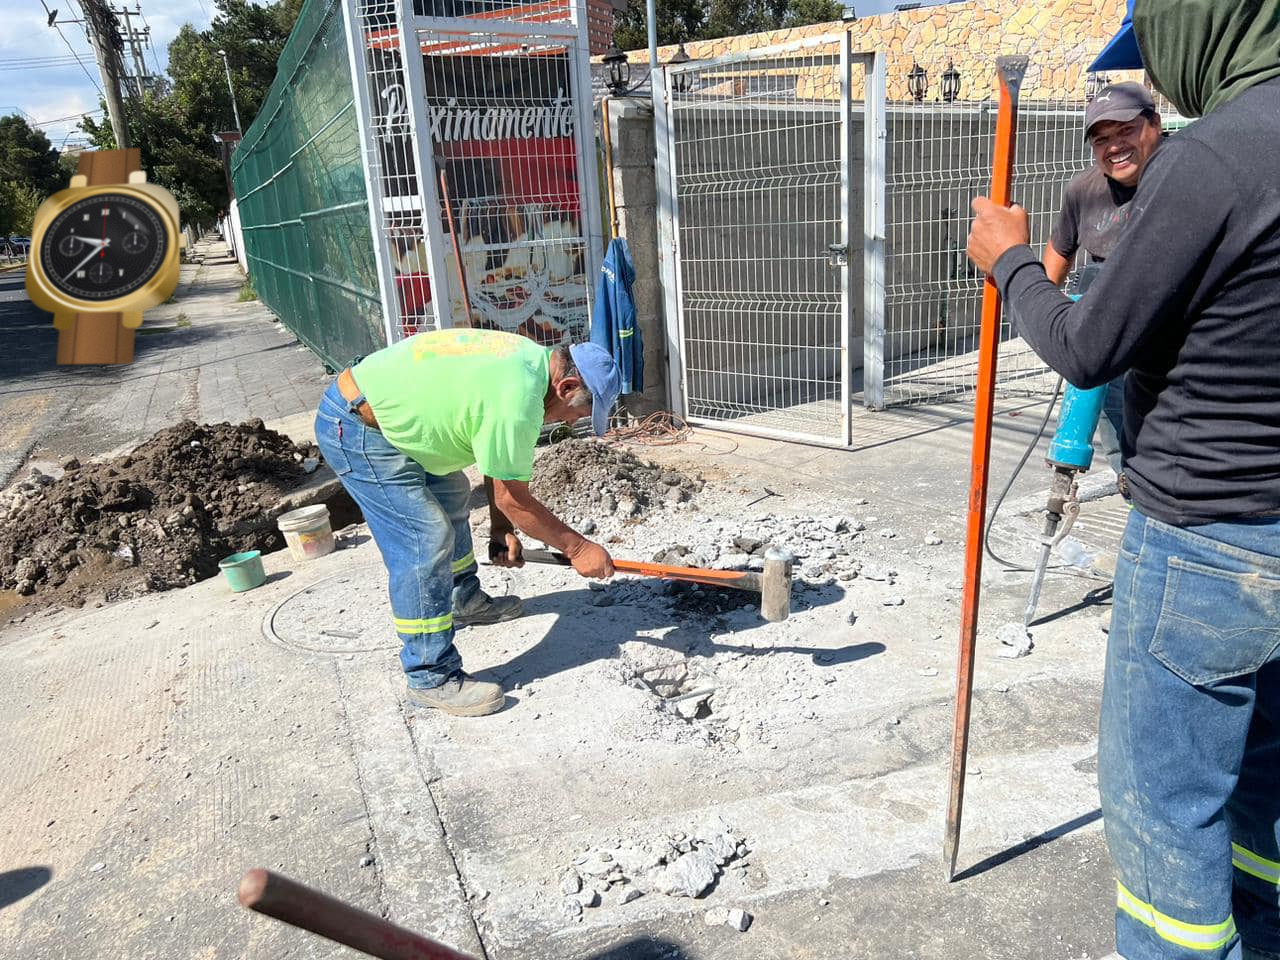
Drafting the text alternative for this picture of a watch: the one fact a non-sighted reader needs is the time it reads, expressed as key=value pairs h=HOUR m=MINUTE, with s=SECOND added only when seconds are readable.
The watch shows h=9 m=37
